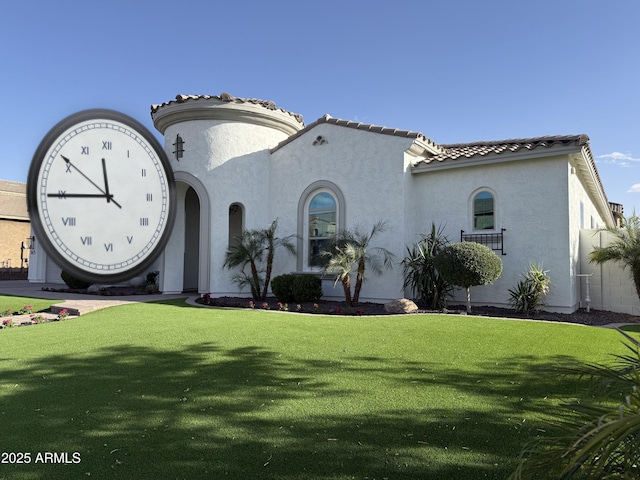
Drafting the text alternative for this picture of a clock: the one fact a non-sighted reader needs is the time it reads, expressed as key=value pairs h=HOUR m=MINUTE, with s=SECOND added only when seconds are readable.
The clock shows h=11 m=44 s=51
